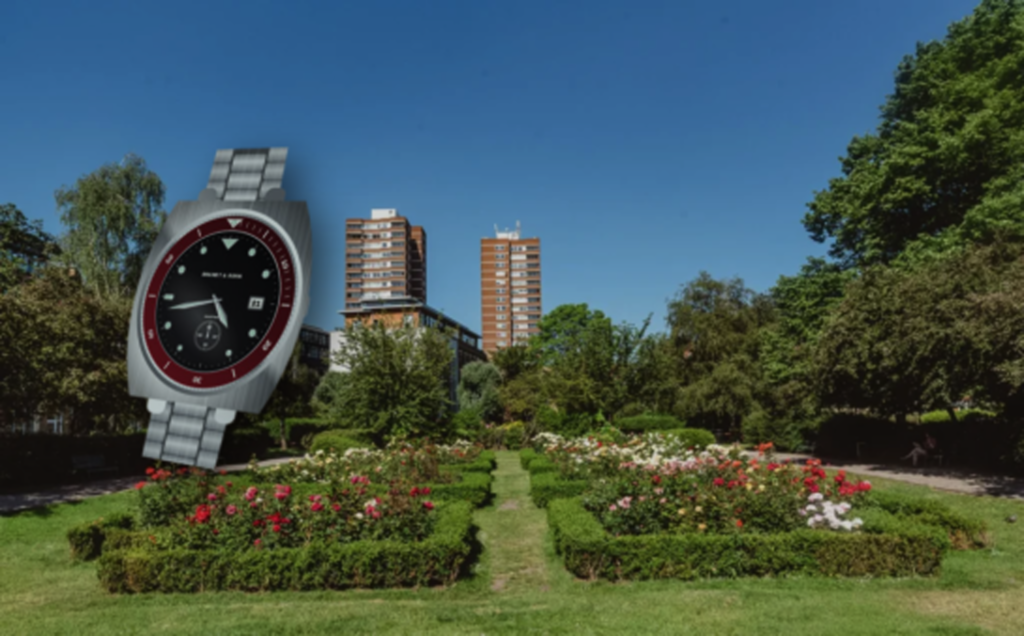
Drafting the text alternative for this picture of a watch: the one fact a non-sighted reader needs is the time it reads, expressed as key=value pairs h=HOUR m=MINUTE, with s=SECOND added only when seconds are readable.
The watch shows h=4 m=43
